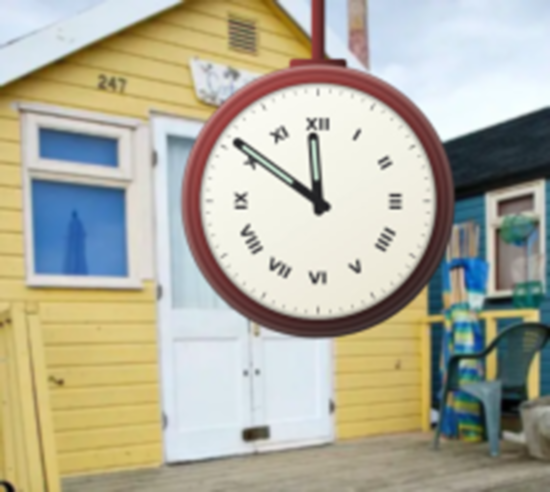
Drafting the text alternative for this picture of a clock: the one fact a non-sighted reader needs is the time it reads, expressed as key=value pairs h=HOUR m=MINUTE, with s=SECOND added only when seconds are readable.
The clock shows h=11 m=51
